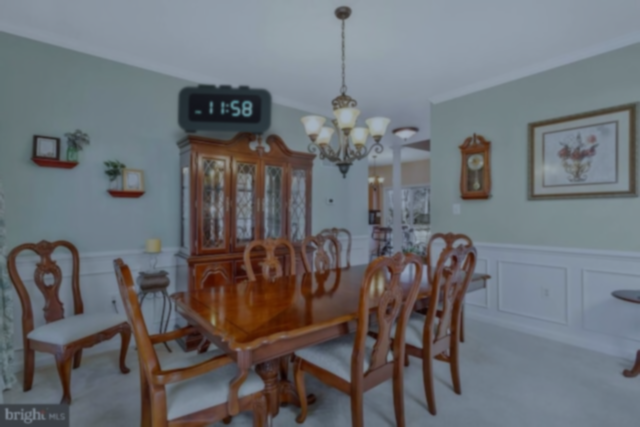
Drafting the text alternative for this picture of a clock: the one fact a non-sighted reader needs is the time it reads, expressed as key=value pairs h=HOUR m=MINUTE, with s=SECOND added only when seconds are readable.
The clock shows h=11 m=58
